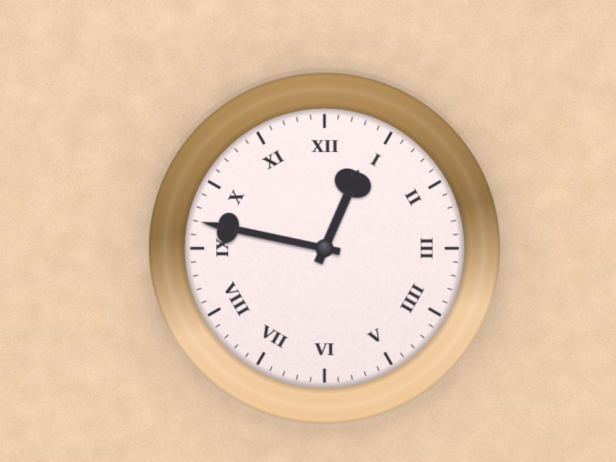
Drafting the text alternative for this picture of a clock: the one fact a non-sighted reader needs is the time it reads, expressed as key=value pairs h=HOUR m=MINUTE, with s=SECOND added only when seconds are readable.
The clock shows h=12 m=47
